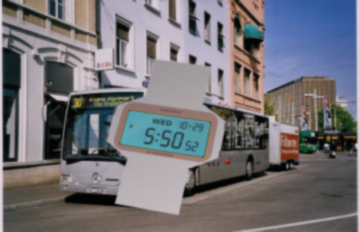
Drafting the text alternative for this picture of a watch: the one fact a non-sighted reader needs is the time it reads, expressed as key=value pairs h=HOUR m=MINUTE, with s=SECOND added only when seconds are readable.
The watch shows h=5 m=50
